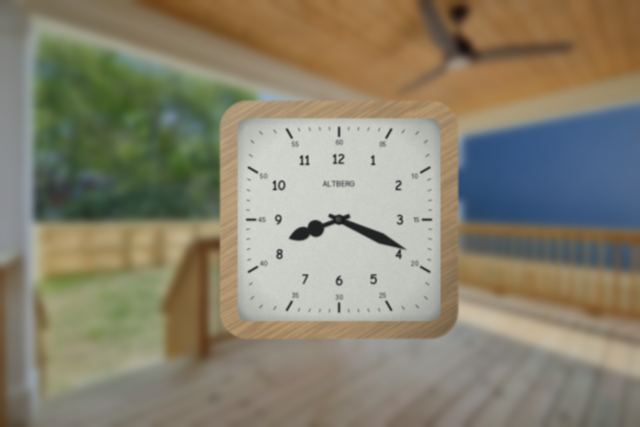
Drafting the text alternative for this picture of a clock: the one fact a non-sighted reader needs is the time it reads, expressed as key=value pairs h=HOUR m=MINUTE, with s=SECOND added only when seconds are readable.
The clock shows h=8 m=19
